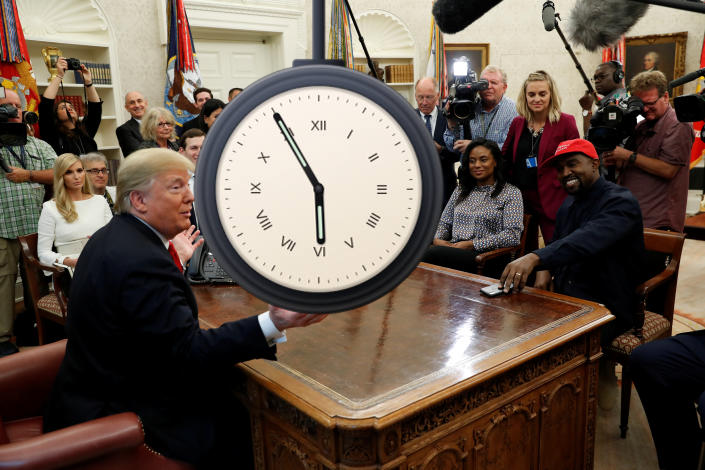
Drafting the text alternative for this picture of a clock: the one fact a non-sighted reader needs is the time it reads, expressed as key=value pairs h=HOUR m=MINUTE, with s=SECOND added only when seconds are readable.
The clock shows h=5 m=55
